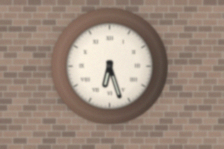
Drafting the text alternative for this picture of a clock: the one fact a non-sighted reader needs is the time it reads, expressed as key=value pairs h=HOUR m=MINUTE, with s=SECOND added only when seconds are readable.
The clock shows h=6 m=27
